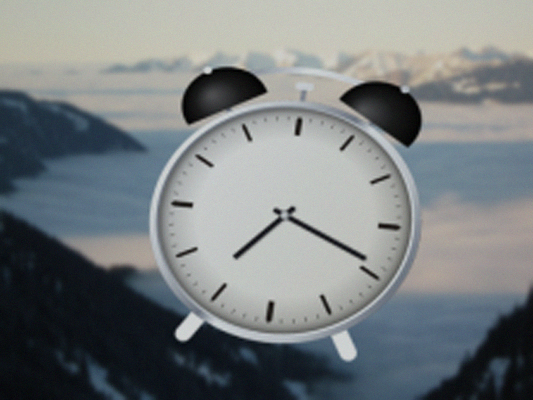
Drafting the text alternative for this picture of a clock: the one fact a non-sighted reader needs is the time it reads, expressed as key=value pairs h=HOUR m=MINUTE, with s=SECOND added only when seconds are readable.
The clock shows h=7 m=19
